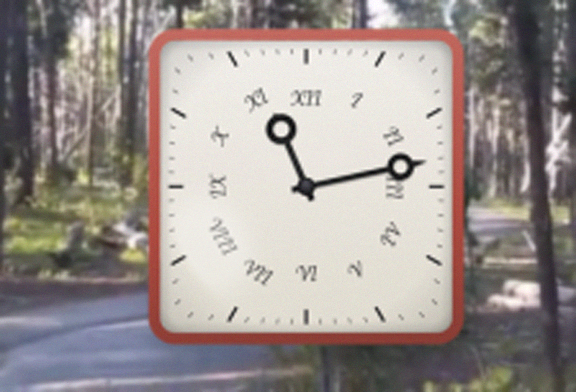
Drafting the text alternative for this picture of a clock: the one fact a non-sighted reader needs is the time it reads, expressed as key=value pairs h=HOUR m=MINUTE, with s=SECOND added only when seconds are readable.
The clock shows h=11 m=13
